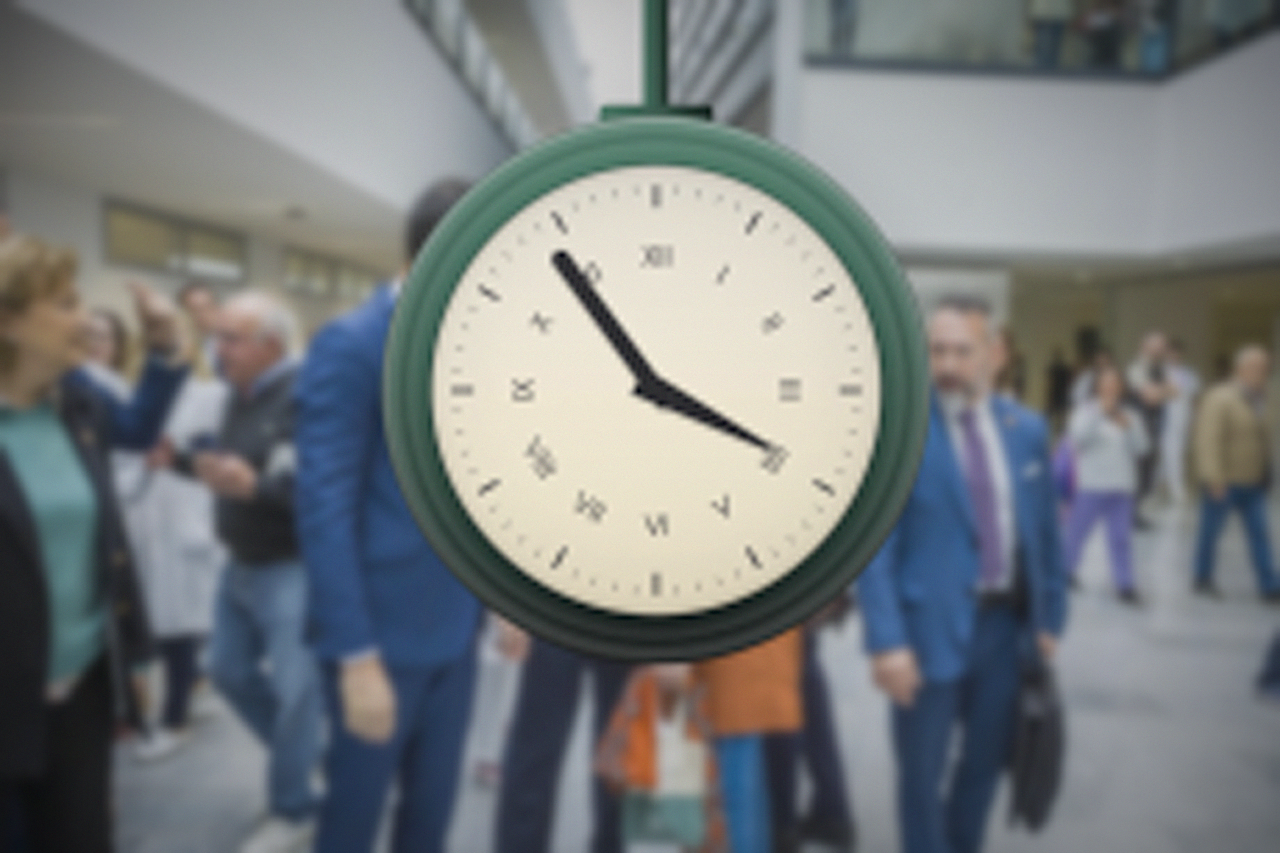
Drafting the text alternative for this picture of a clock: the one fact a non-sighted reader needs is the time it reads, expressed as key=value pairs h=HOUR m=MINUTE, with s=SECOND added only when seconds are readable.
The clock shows h=3 m=54
